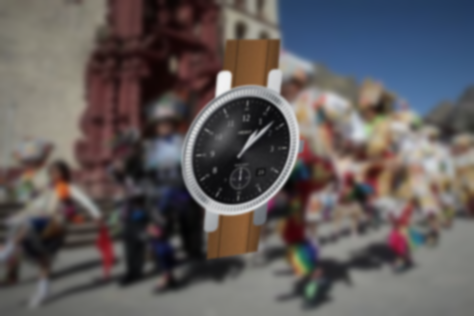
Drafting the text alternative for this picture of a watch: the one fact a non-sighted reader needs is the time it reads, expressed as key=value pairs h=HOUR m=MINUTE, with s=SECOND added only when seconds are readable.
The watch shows h=1 m=8
